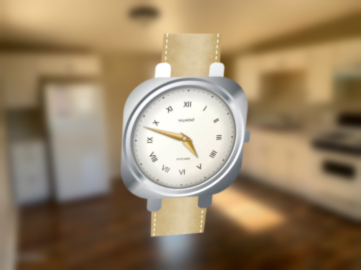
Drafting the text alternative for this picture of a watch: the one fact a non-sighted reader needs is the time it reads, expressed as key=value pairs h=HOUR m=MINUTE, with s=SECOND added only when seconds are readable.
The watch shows h=4 m=48
